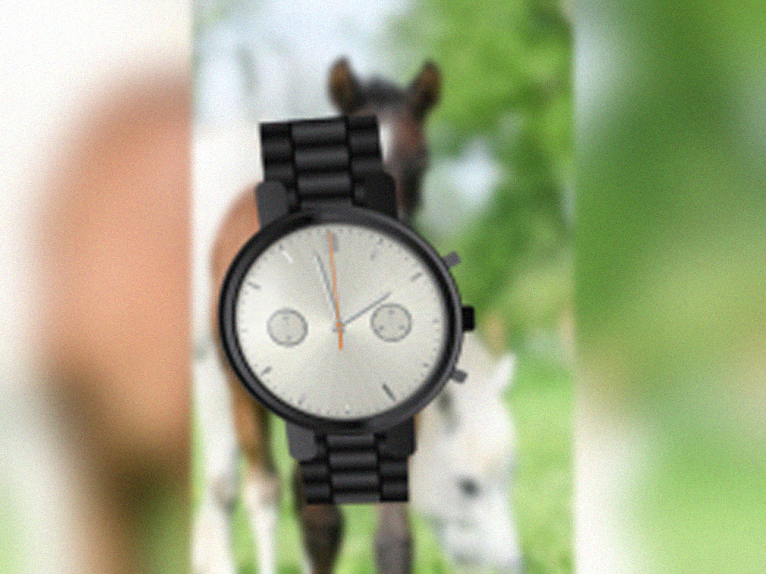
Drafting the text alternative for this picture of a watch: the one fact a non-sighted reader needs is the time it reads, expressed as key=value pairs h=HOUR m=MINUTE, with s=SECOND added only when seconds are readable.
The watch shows h=1 m=58
